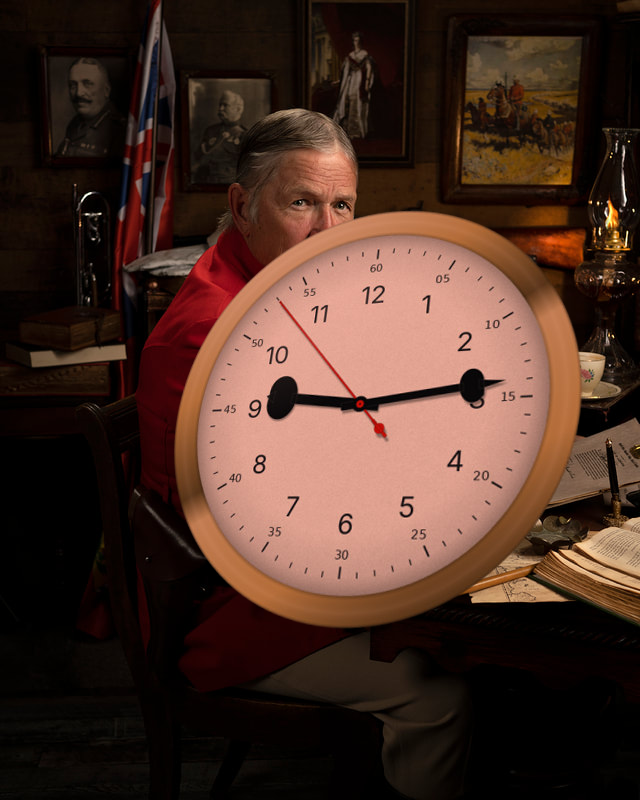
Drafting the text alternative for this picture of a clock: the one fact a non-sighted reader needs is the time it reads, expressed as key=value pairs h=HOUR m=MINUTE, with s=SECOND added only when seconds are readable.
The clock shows h=9 m=13 s=53
